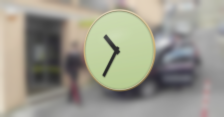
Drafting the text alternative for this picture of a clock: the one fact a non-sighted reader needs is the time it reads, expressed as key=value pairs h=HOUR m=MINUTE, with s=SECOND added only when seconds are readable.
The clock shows h=10 m=35
